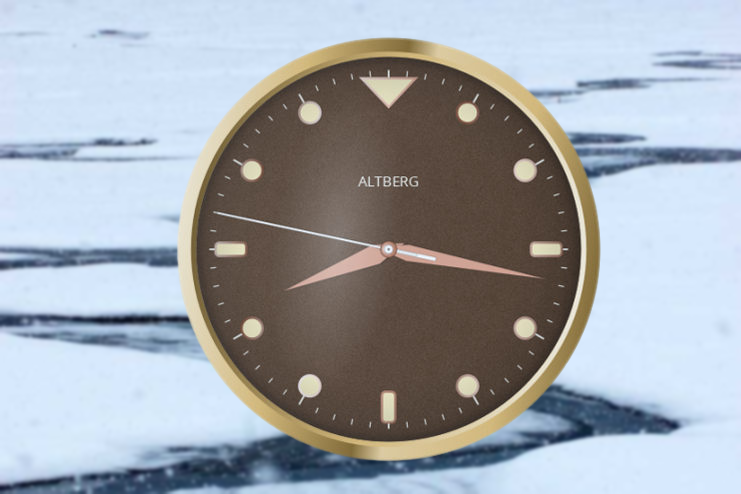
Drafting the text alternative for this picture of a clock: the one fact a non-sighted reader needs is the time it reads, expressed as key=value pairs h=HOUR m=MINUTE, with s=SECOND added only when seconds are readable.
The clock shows h=8 m=16 s=47
